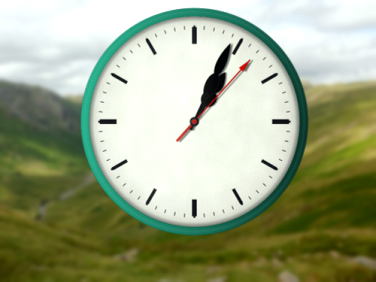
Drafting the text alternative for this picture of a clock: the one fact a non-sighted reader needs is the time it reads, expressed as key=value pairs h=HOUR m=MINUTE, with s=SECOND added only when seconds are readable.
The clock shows h=1 m=4 s=7
